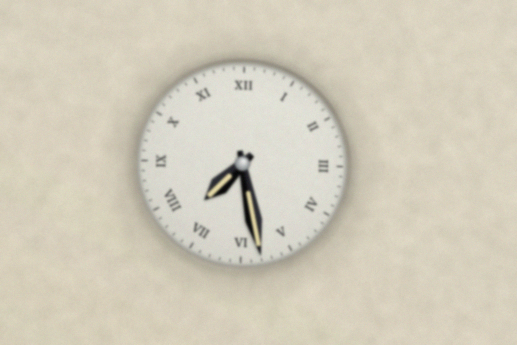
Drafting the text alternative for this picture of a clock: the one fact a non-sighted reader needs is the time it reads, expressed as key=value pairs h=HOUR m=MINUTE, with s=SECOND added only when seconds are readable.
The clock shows h=7 m=28
